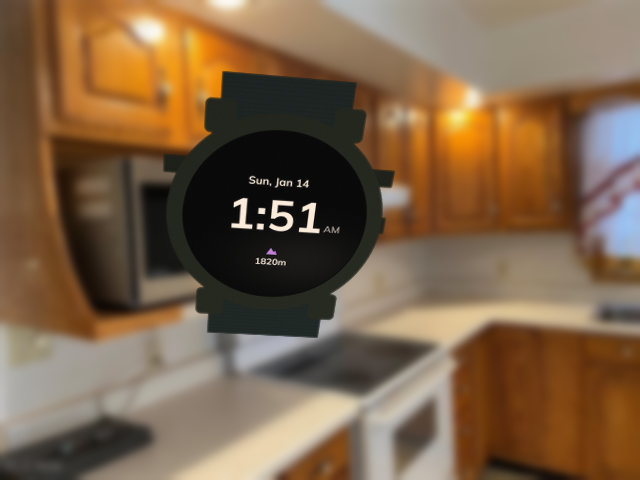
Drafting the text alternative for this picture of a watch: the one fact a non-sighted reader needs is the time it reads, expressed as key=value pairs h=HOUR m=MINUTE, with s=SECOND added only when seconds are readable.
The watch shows h=1 m=51
